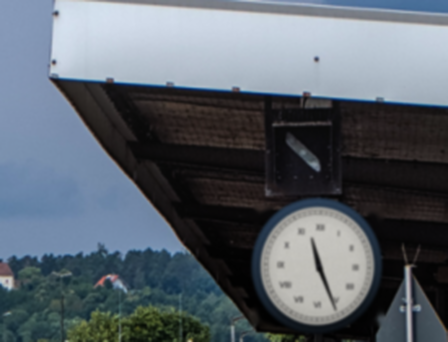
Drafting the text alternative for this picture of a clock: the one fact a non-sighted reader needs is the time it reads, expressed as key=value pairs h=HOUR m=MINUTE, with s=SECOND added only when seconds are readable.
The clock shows h=11 m=26
